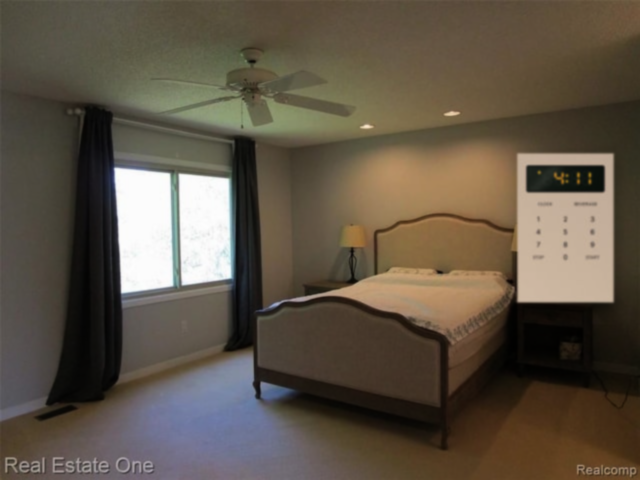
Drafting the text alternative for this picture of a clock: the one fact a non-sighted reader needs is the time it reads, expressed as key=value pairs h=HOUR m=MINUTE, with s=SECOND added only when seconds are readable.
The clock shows h=4 m=11
